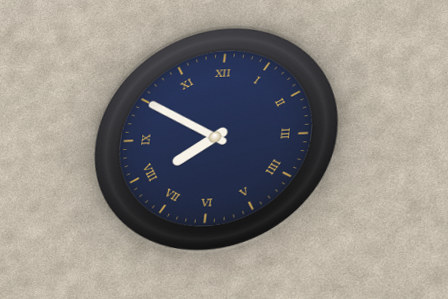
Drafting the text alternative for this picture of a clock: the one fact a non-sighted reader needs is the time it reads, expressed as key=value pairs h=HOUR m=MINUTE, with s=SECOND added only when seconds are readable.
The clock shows h=7 m=50
